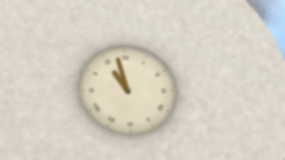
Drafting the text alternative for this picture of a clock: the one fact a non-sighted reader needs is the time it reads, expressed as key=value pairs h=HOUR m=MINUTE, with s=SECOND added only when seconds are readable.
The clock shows h=10 m=58
